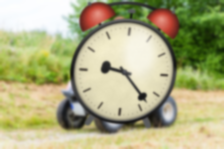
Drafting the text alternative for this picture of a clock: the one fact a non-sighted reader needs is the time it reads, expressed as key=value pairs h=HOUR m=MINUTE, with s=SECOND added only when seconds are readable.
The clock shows h=9 m=23
